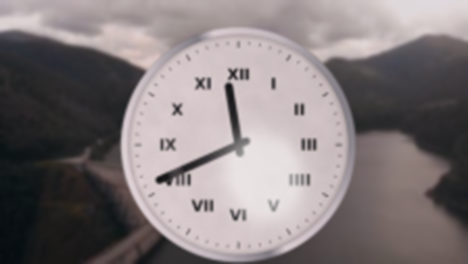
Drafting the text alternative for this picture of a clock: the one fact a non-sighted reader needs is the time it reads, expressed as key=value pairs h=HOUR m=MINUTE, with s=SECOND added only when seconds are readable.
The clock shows h=11 m=41
